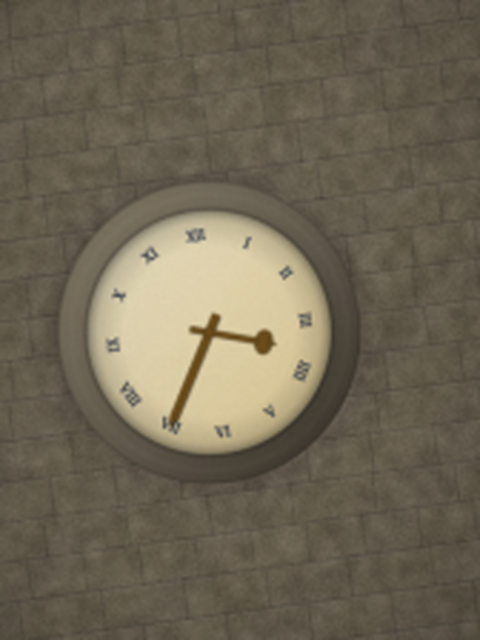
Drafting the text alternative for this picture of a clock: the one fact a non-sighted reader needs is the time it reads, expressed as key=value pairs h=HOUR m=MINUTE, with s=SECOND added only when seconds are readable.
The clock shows h=3 m=35
